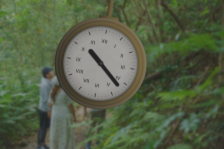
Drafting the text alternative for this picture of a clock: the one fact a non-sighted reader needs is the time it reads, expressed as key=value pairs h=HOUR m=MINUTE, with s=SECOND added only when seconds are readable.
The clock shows h=10 m=22
